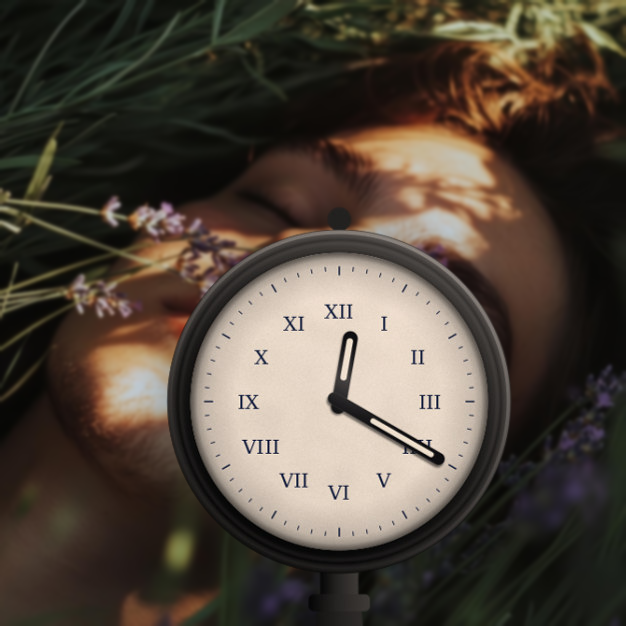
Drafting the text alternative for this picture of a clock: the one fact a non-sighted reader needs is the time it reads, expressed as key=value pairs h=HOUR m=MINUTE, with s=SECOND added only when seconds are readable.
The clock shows h=12 m=20
